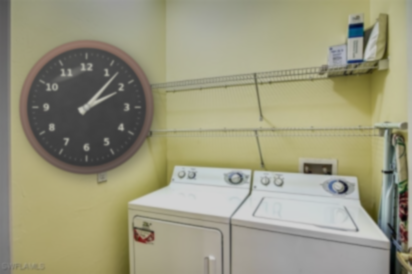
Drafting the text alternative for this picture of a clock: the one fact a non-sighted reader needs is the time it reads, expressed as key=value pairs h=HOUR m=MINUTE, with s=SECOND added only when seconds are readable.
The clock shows h=2 m=7
